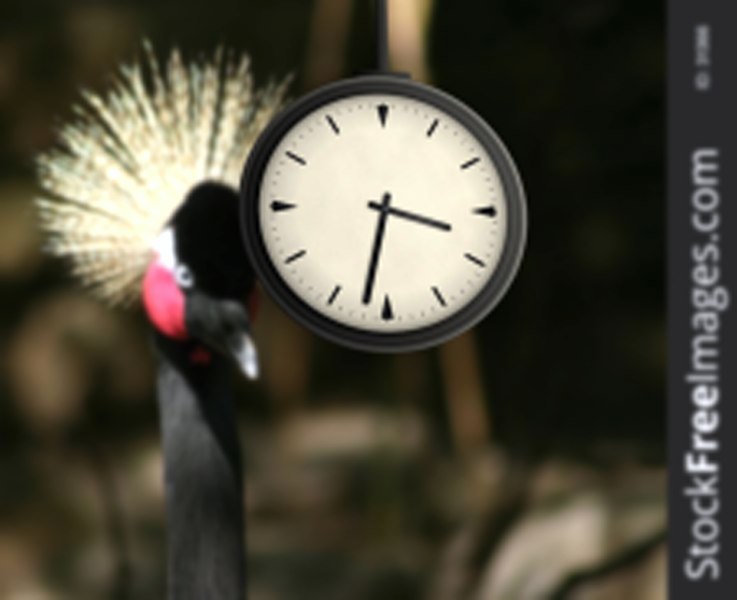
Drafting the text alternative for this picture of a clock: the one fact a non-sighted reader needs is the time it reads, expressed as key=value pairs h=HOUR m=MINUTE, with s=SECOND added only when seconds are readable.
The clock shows h=3 m=32
